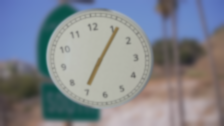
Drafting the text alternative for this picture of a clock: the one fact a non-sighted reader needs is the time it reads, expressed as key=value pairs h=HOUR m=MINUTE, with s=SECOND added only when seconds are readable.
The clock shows h=7 m=6
